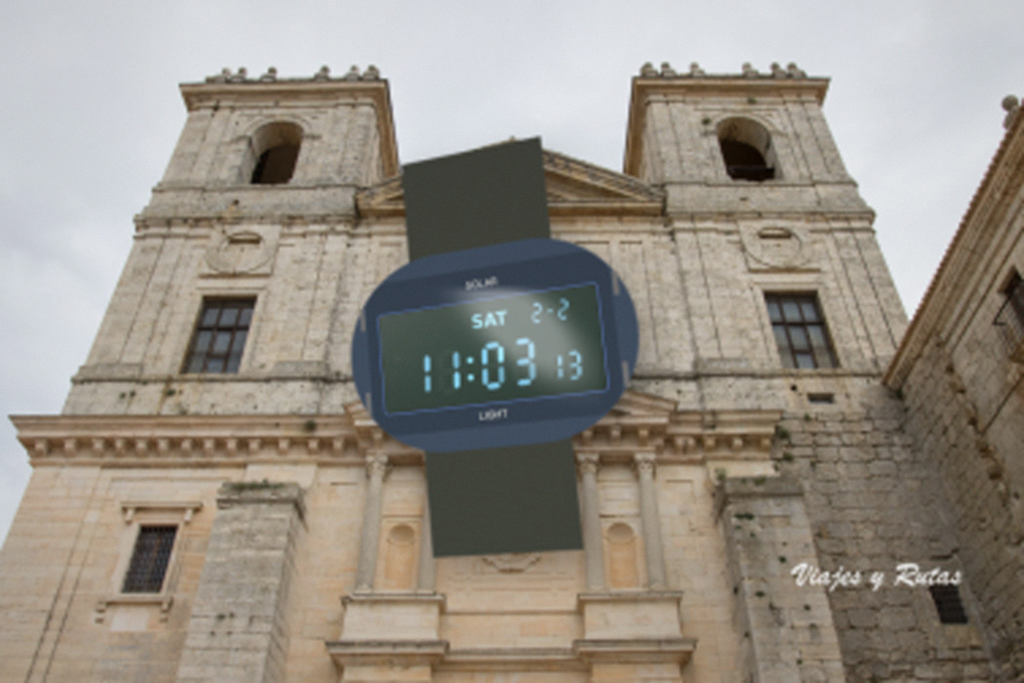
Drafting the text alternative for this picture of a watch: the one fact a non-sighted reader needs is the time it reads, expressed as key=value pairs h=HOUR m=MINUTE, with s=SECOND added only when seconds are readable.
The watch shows h=11 m=3 s=13
